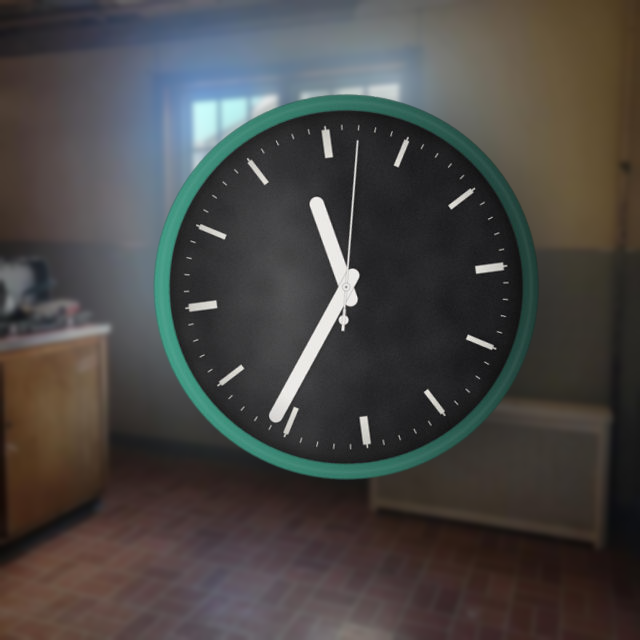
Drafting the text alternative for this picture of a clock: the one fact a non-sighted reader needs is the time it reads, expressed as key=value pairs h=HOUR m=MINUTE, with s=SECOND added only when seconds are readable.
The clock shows h=11 m=36 s=2
